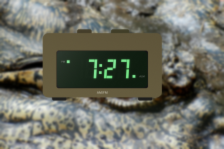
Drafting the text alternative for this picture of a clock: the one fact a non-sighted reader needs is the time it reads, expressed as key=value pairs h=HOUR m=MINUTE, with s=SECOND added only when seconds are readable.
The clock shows h=7 m=27
